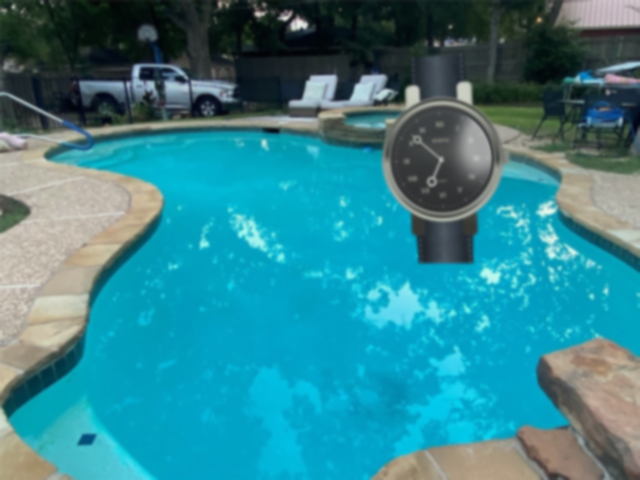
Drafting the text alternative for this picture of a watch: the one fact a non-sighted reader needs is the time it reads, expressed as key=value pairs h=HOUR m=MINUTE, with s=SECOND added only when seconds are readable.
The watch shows h=6 m=52
